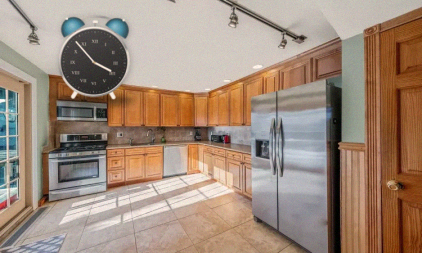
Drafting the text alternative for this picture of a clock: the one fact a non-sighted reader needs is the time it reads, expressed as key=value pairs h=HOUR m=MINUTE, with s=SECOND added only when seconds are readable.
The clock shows h=3 m=53
